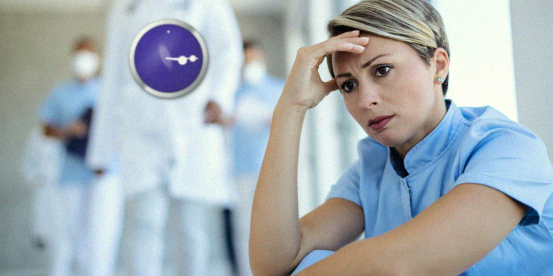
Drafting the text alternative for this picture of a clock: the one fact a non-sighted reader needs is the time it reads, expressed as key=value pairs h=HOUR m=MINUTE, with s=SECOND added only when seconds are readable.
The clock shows h=3 m=15
